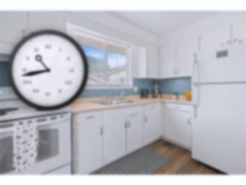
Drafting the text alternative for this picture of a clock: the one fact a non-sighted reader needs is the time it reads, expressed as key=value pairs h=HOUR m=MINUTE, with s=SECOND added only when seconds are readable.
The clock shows h=10 m=43
